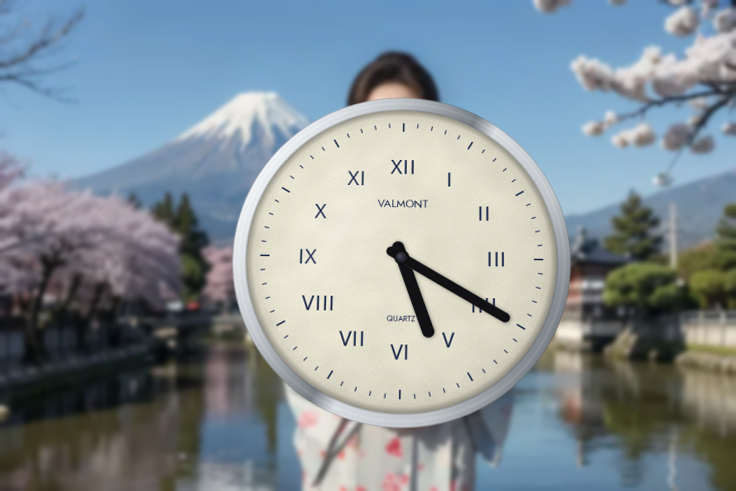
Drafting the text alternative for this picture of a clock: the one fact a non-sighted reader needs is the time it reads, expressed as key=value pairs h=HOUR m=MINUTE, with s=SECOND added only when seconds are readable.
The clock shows h=5 m=20
